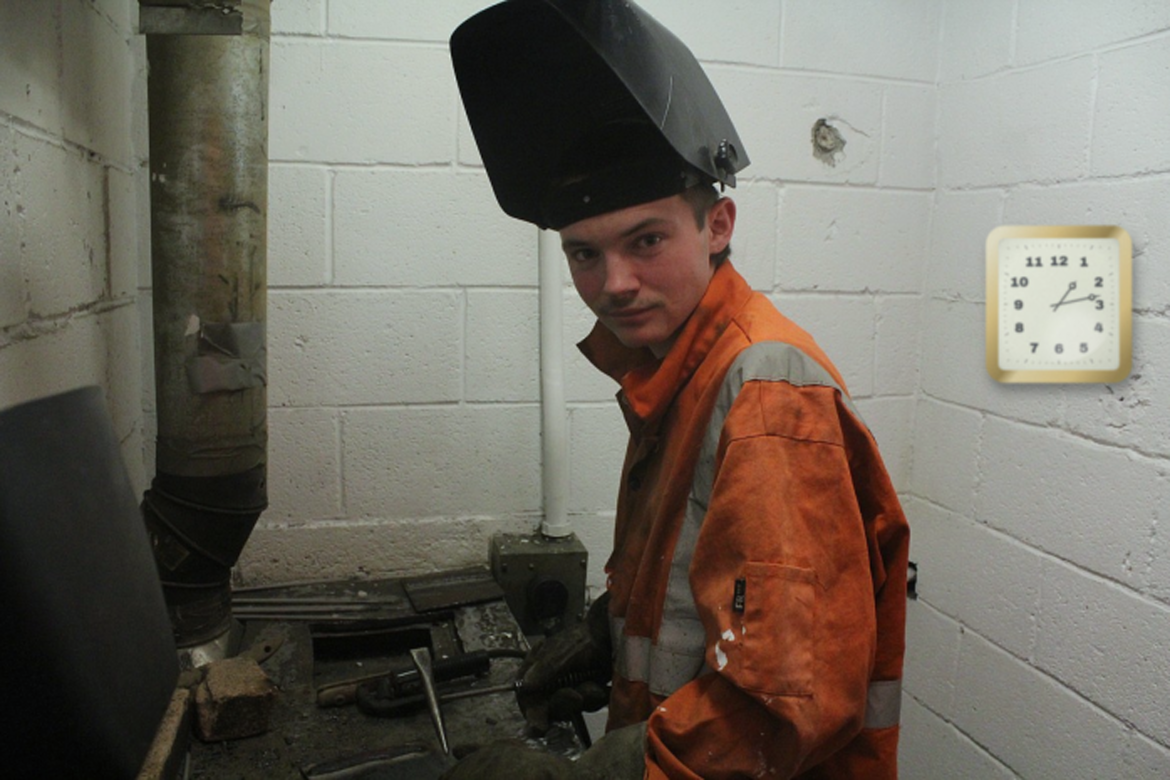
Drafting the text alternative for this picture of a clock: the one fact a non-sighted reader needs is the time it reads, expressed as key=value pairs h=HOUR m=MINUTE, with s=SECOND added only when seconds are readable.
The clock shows h=1 m=13
